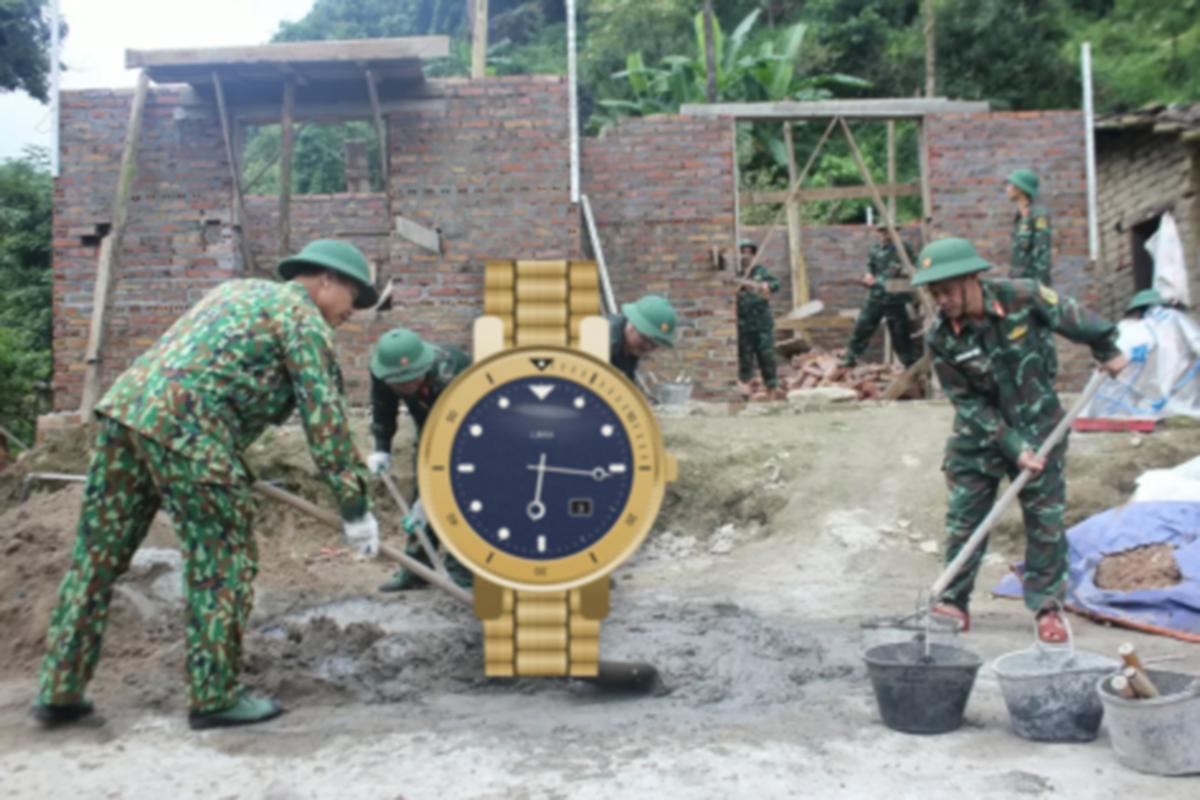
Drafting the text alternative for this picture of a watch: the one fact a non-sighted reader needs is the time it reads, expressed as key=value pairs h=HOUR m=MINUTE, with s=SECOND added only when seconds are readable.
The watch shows h=6 m=16
